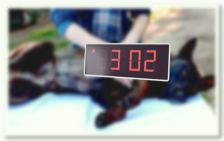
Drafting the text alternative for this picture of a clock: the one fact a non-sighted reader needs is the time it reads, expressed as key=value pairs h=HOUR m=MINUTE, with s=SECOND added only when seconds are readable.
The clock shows h=3 m=2
